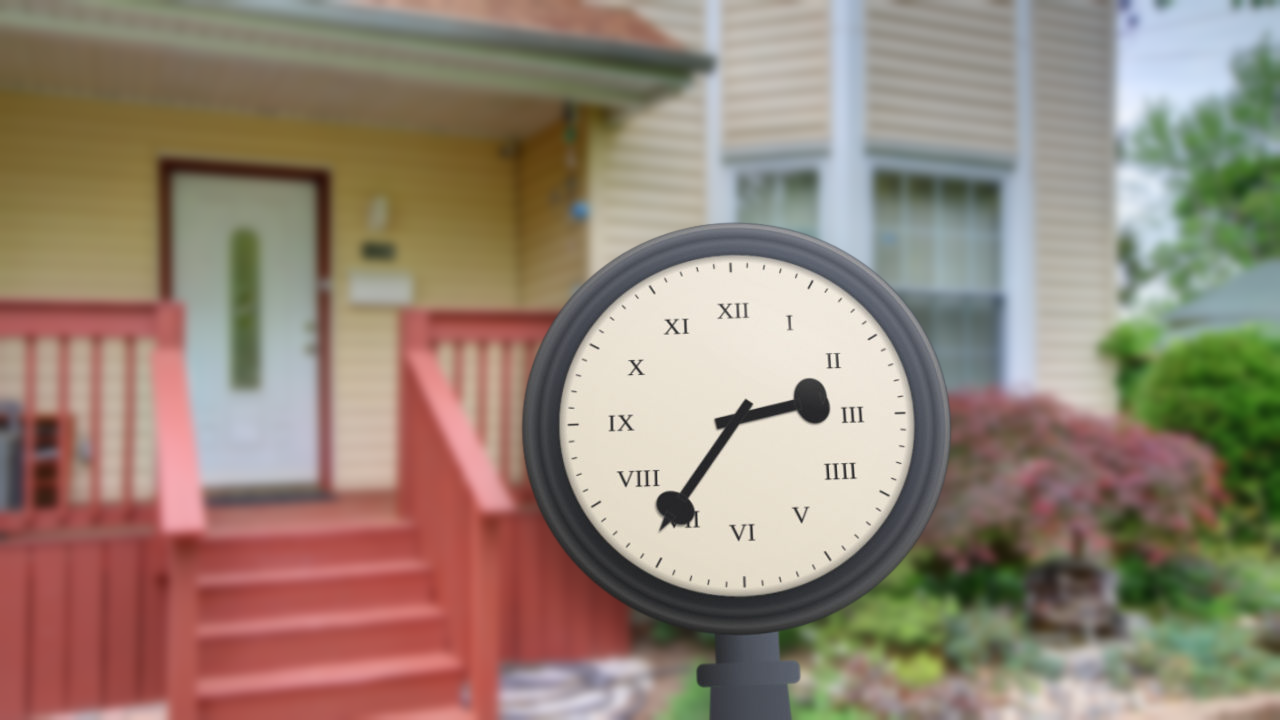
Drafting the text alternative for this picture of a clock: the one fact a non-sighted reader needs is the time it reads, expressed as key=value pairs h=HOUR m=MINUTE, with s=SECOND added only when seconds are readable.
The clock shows h=2 m=36
